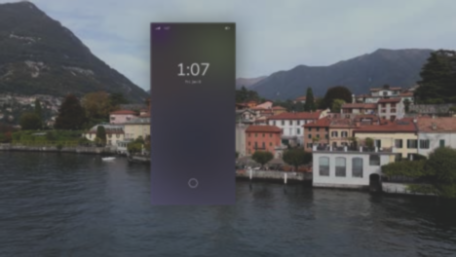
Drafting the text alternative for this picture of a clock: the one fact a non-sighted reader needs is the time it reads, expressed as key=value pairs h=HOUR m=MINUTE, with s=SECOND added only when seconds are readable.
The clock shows h=1 m=7
